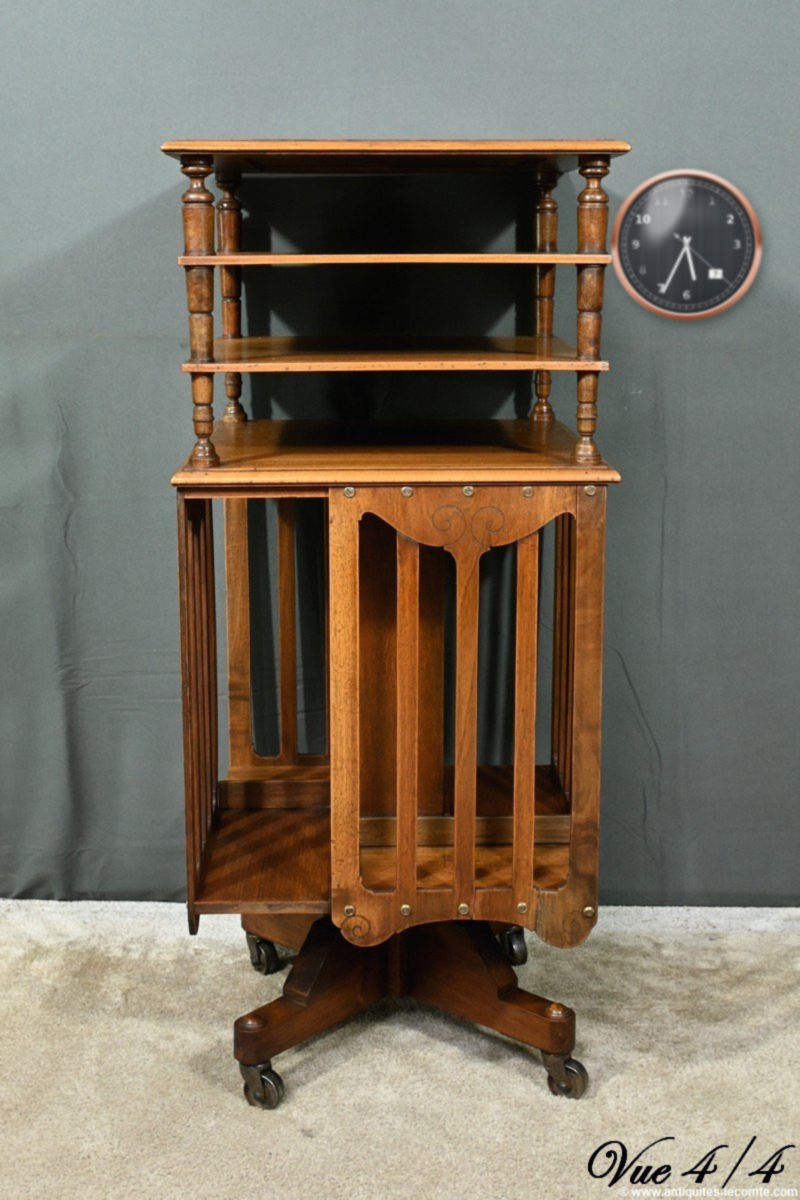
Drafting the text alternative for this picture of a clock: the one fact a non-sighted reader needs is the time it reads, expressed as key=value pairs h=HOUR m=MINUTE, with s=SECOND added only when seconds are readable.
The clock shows h=5 m=34 s=22
